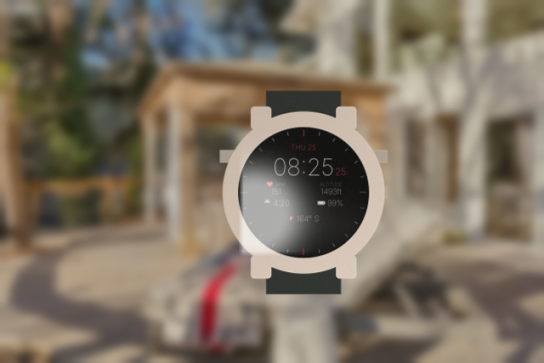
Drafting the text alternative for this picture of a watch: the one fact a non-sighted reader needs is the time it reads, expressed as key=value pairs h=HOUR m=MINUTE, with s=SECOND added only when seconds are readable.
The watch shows h=8 m=25 s=25
